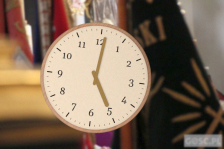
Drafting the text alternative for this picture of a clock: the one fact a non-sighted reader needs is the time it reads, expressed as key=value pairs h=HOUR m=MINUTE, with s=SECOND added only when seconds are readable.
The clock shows h=5 m=1
